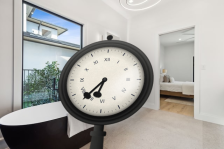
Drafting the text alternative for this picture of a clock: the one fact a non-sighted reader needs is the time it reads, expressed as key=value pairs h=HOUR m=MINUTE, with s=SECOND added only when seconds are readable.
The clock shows h=6 m=37
